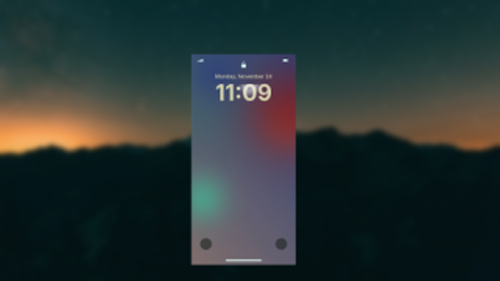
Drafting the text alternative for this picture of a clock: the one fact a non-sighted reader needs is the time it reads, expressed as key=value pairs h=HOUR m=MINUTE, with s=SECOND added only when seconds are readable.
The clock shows h=11 m=9
